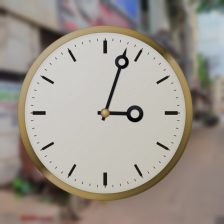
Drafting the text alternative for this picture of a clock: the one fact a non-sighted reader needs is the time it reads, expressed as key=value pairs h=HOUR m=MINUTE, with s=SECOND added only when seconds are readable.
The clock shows h=3 m=3
